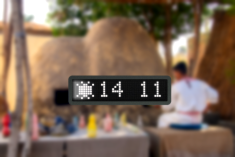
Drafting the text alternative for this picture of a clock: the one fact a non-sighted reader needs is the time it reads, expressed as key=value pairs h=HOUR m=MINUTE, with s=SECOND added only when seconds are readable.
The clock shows h=14 m=11
